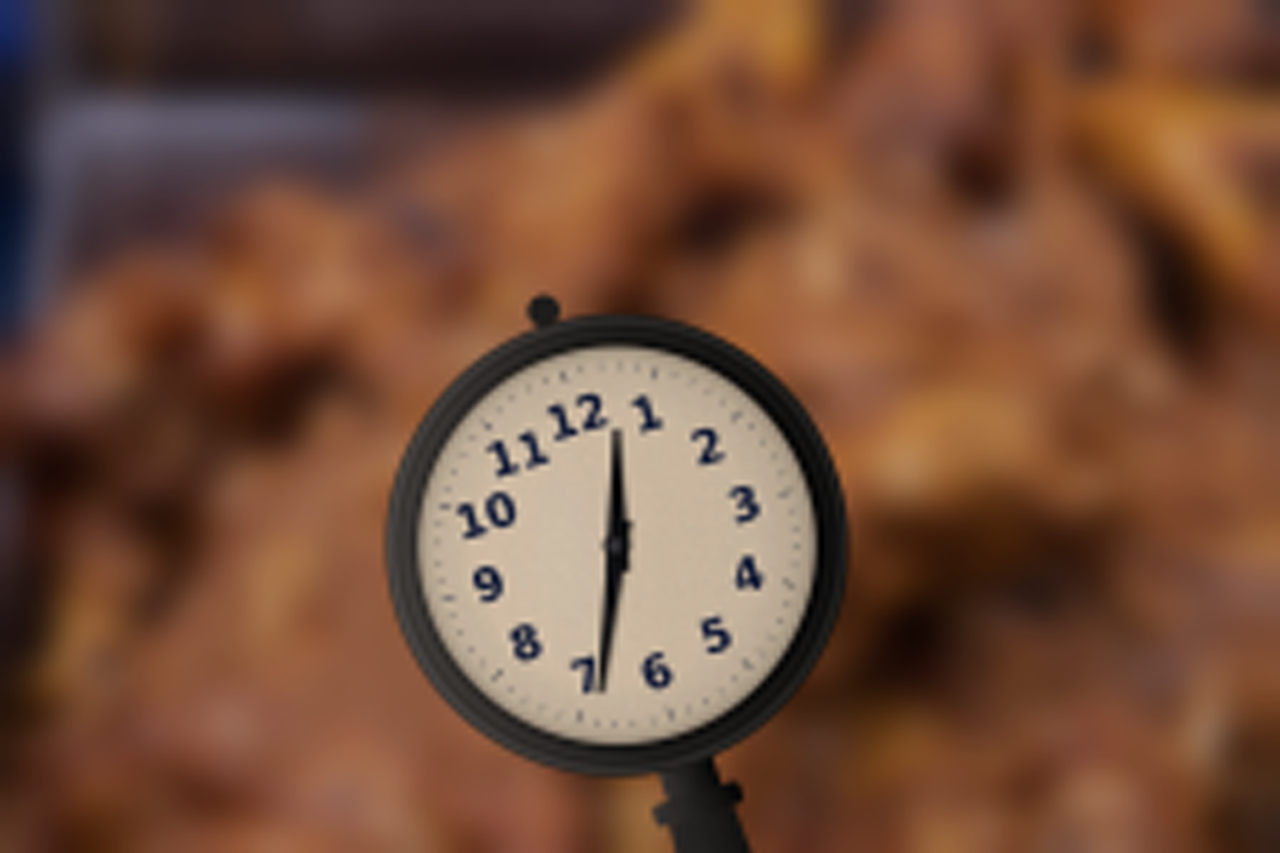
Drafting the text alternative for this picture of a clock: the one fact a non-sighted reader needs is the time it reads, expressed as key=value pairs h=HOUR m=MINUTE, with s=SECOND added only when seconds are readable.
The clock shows h=12 m=34
